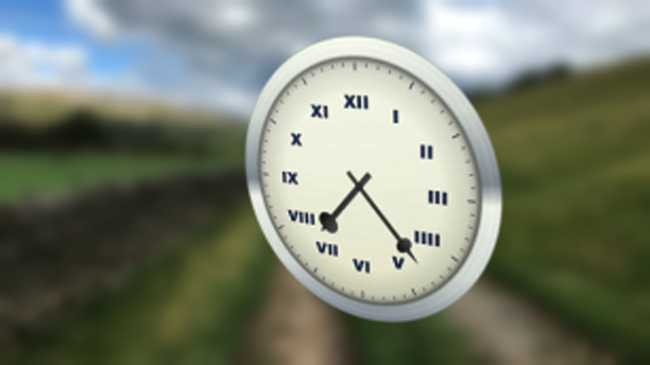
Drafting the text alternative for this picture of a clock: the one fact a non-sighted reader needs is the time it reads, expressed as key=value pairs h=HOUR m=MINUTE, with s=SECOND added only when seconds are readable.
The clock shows h=7 m=23
